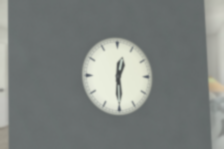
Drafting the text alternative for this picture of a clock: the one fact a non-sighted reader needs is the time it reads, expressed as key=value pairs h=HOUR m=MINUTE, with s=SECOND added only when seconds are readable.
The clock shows h=12 m=30
